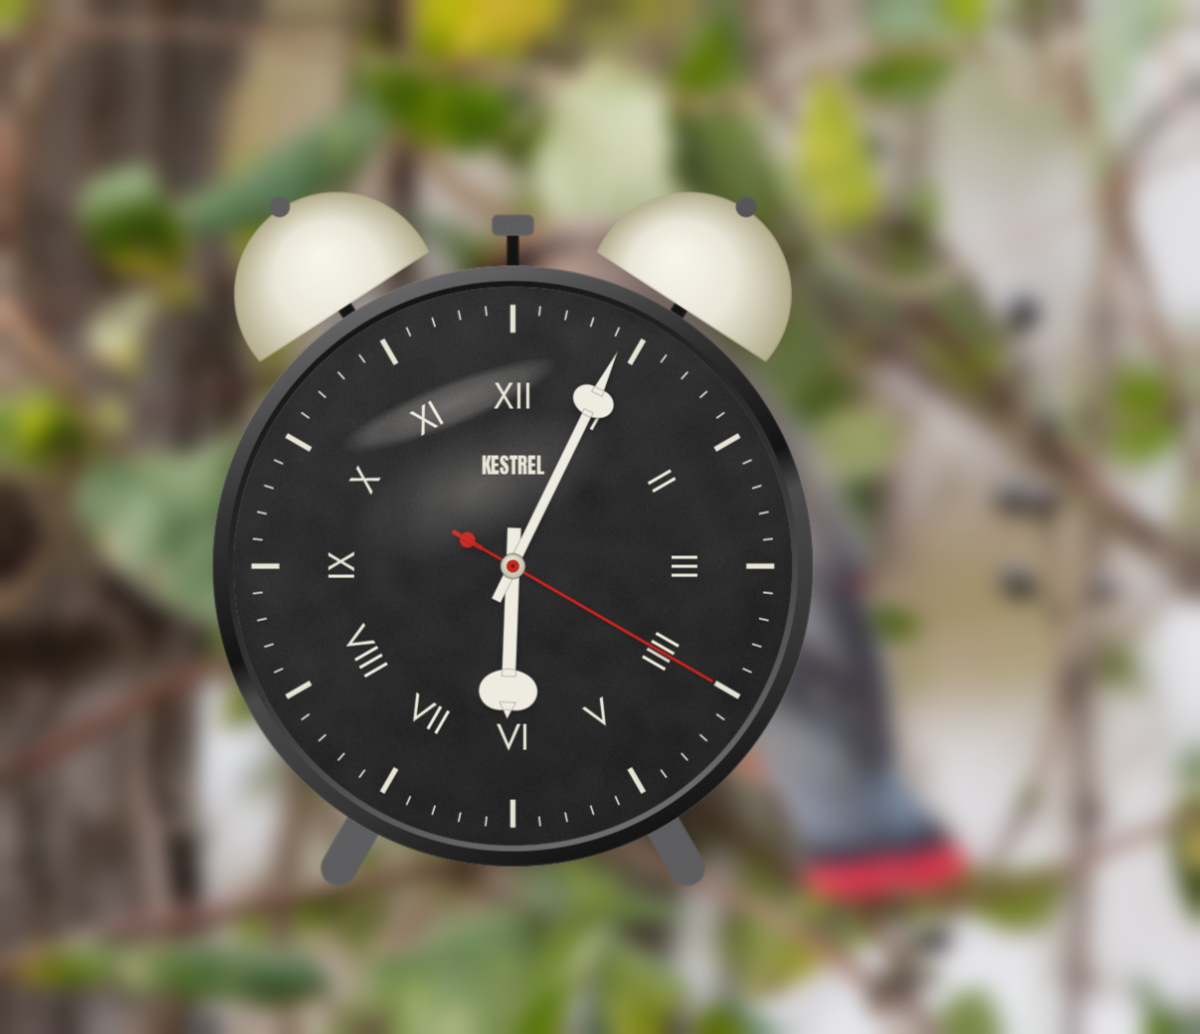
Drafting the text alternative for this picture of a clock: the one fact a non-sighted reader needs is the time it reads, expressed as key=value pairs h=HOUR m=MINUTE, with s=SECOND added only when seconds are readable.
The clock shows h=6 m=4 s=20
